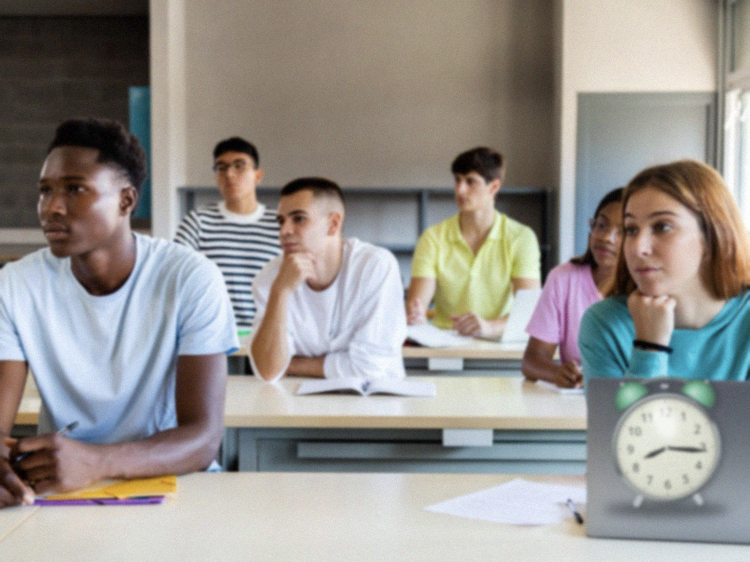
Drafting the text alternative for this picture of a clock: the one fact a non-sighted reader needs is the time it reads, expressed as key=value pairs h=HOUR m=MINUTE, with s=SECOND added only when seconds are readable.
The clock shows h=8 m=16
